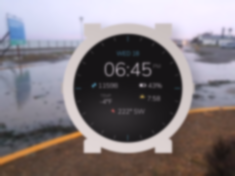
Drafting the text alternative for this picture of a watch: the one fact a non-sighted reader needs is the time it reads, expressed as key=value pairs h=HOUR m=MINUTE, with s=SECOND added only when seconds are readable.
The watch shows h=6 m=45
